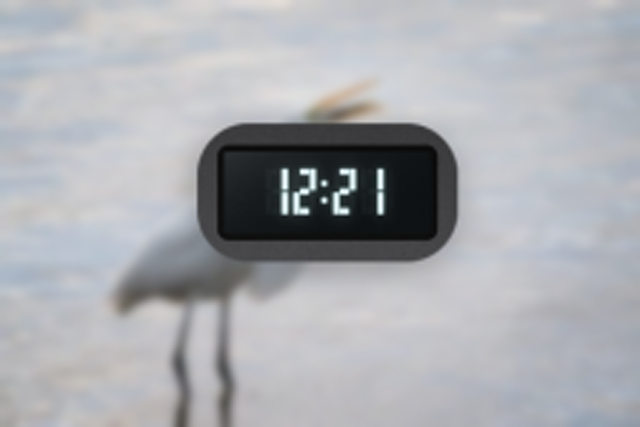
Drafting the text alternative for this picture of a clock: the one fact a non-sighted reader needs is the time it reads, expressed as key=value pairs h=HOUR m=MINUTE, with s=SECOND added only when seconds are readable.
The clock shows h=12 m=21
